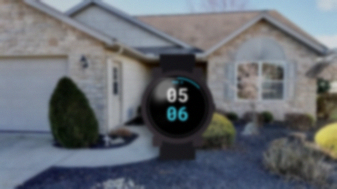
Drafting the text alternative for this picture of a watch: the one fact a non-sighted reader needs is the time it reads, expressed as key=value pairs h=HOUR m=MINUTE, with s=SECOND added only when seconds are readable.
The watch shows h=5 m=6
